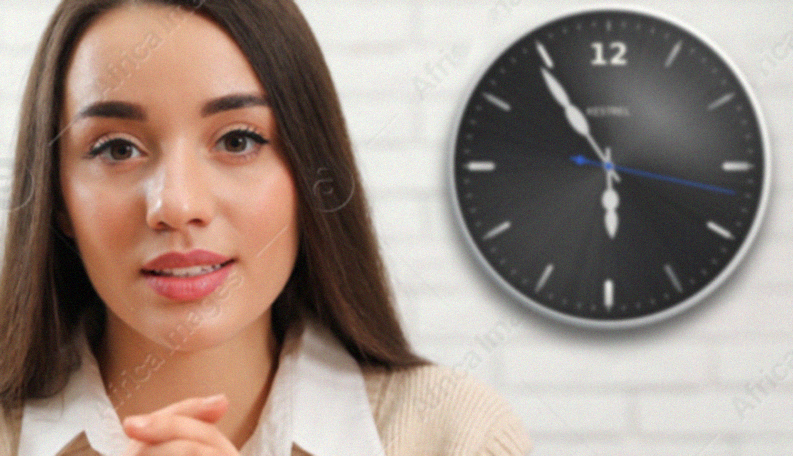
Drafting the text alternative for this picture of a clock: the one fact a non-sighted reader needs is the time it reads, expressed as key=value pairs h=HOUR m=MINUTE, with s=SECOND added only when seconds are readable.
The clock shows h=5 m=54 s=17
